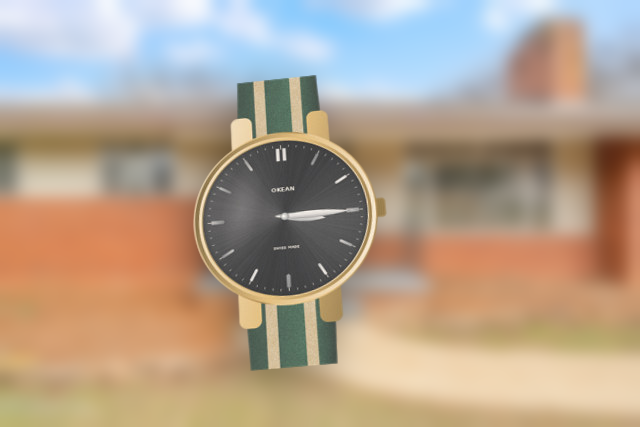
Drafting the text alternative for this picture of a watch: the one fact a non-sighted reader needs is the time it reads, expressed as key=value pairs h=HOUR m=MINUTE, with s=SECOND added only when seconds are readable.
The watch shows h=3 m=15
